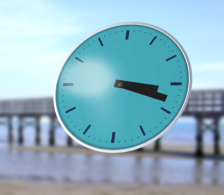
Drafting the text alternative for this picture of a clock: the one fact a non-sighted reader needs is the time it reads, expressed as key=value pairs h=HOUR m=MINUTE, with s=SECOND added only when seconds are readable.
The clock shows h=3 m=18
